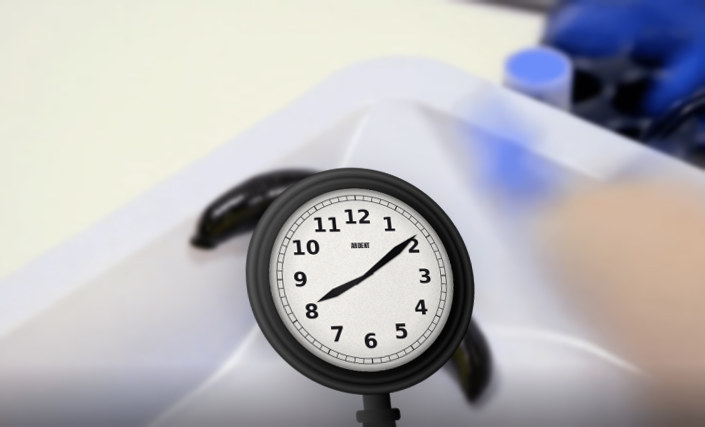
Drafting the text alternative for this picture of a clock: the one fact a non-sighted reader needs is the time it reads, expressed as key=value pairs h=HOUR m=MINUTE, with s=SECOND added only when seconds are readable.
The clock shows h=8 m=9
